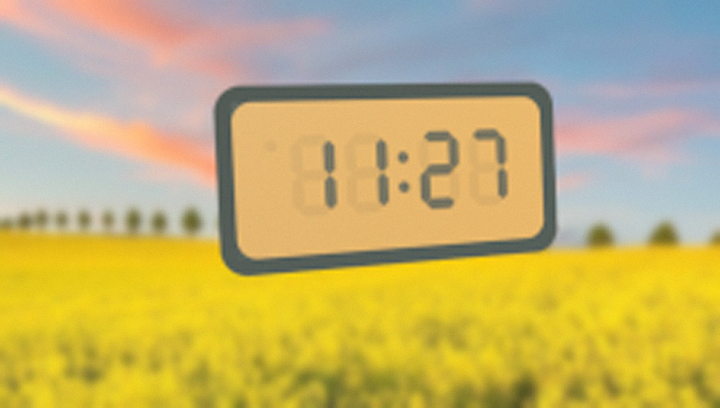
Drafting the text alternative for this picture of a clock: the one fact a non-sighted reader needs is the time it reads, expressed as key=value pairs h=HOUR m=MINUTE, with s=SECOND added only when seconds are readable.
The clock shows h=11 m=27
